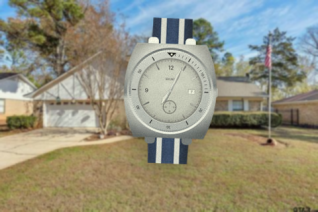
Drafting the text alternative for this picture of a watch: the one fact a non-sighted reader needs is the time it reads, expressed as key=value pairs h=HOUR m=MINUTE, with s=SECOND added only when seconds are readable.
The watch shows h=7 m=4
